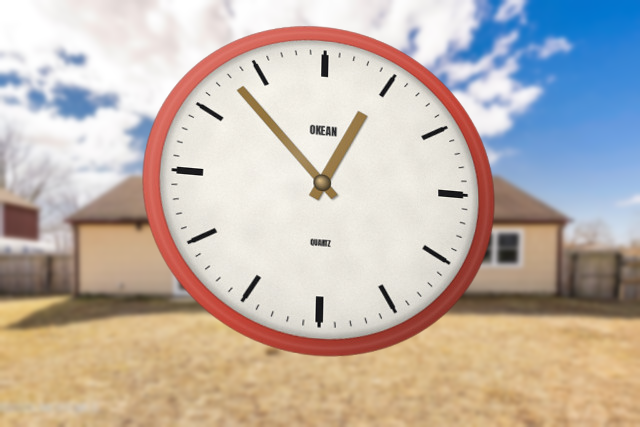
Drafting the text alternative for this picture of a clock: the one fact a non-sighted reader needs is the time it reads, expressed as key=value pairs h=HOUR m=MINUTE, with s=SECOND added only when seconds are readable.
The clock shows h=12 m=53
